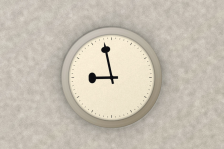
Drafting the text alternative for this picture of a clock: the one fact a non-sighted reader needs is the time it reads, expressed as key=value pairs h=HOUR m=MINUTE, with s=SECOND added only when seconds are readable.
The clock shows h=8 m=58
